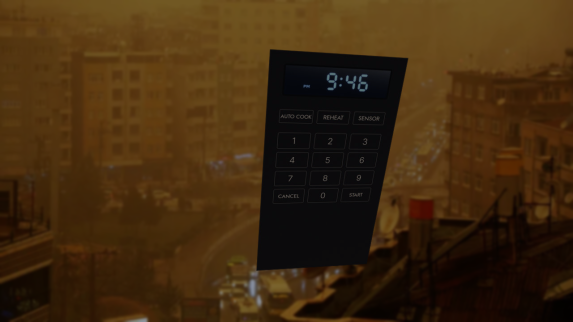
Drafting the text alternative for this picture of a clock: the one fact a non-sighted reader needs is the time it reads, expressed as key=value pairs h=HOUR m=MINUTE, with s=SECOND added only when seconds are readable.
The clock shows h=9 m=46
